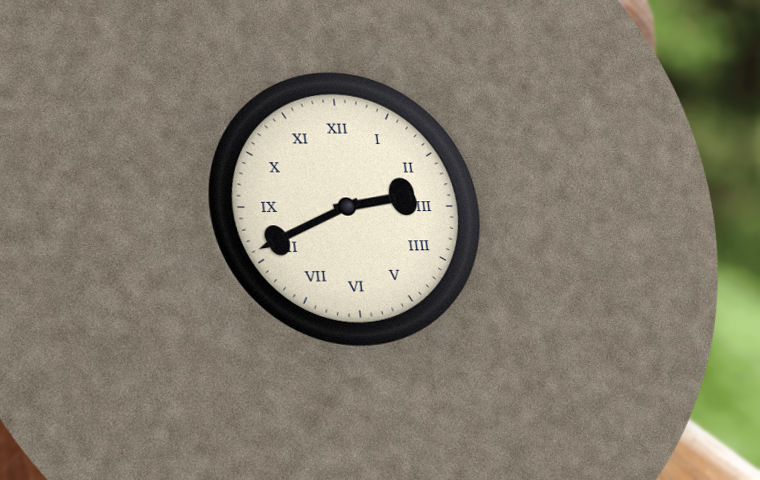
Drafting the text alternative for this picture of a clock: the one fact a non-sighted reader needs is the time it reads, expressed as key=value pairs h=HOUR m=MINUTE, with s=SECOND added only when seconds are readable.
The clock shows h=2 m=41
